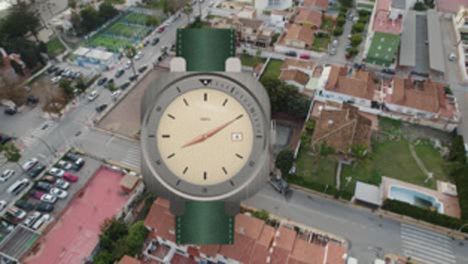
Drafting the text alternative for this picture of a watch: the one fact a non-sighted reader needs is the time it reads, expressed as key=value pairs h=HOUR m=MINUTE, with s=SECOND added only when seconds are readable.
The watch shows h=8 m=10
